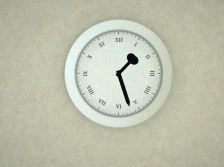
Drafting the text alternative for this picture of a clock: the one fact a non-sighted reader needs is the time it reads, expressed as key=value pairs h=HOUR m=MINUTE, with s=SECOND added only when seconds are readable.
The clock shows h=1 m=27
